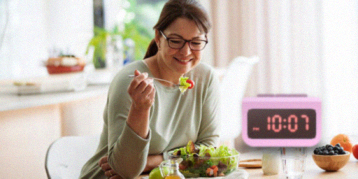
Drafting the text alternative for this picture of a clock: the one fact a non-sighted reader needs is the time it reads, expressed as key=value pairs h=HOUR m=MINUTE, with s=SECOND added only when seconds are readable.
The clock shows h=10 m=7
